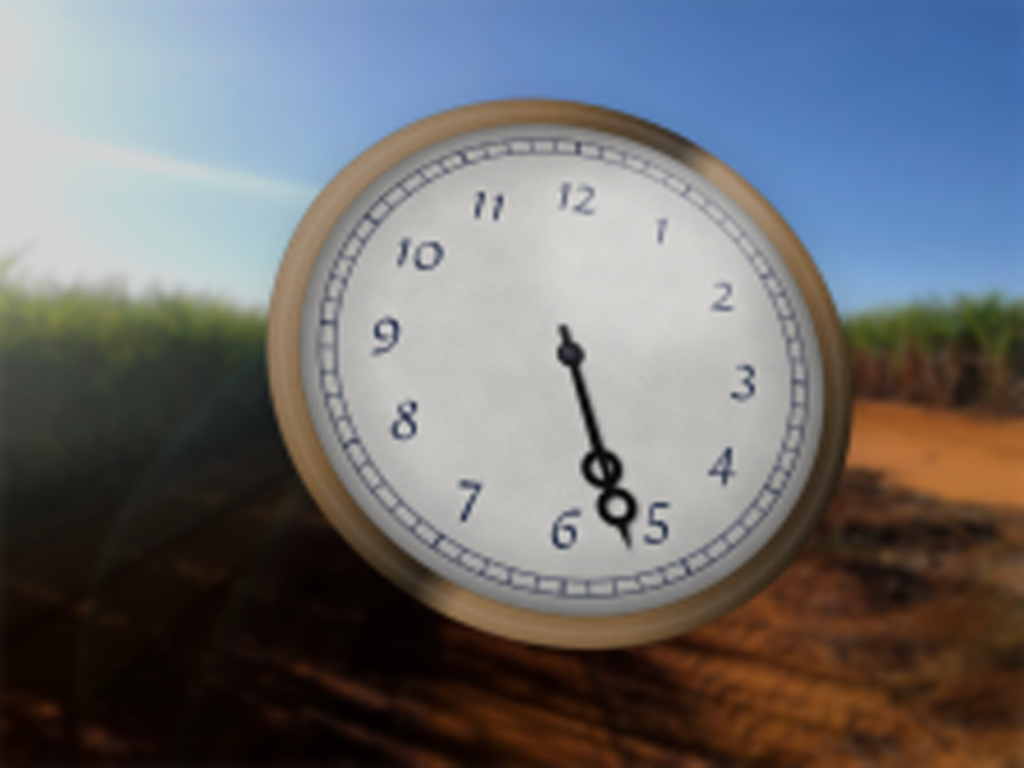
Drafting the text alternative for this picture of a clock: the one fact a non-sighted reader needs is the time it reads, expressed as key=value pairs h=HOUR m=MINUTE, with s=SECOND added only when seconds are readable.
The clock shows h=5 m=27
